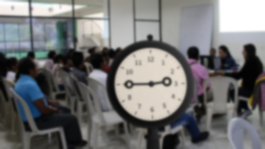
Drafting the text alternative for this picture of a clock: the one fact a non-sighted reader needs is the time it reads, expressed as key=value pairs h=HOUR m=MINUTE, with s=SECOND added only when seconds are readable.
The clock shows h=2 m=45
